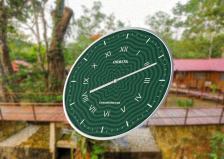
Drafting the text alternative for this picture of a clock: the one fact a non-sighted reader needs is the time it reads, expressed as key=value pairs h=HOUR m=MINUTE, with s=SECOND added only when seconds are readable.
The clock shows h=8 m=11
